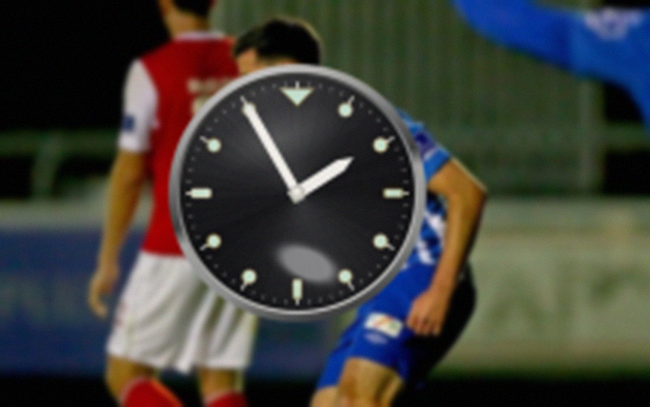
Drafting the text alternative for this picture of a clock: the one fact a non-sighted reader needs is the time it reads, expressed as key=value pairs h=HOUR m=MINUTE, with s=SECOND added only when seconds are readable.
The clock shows h=1 m=55
